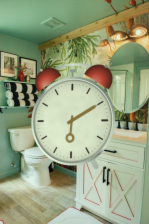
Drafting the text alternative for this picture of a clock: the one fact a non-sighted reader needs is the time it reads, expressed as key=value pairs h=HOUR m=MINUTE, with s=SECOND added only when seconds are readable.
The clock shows h=6 m=10
